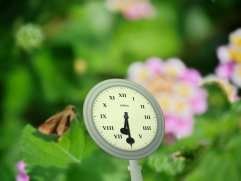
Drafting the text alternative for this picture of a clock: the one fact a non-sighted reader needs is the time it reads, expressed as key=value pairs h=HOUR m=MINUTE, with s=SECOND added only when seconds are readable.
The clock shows h=6 m=30
